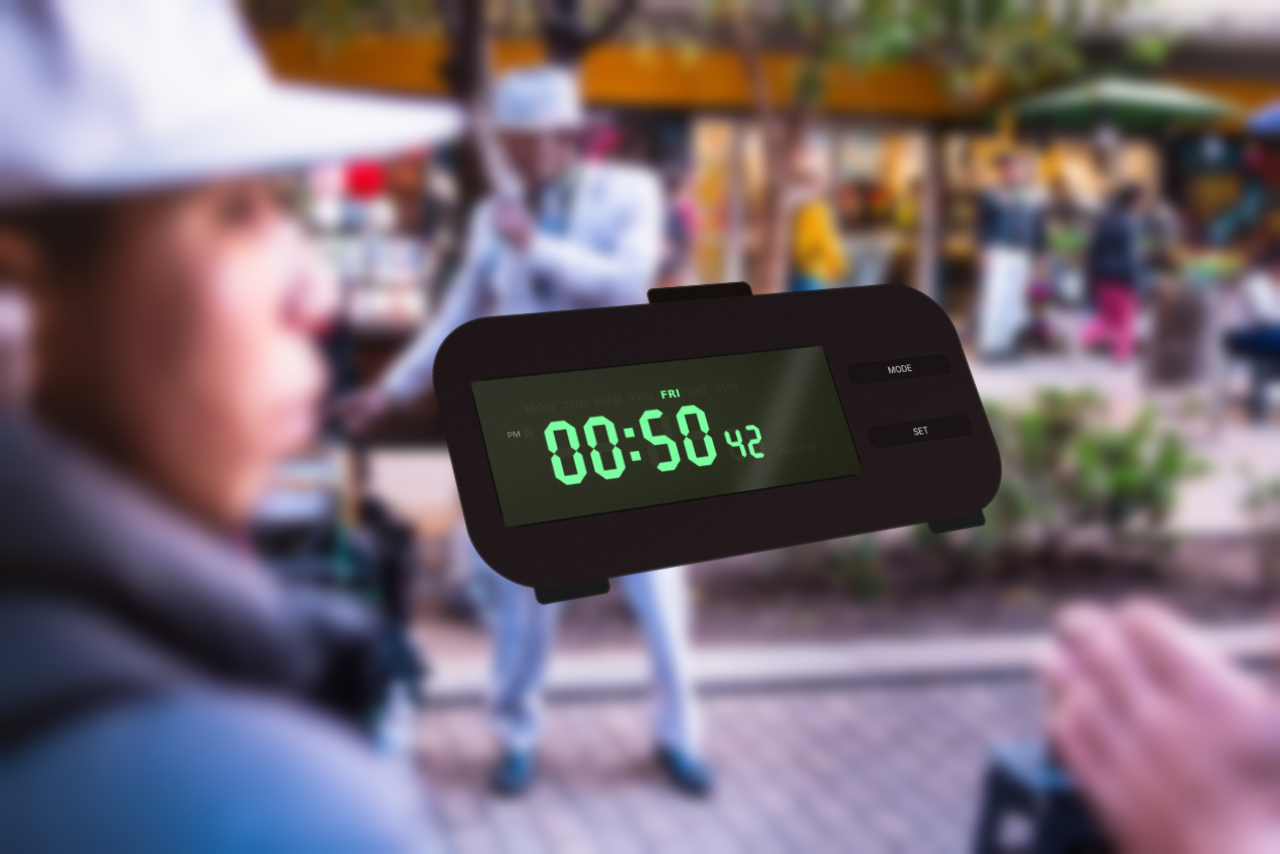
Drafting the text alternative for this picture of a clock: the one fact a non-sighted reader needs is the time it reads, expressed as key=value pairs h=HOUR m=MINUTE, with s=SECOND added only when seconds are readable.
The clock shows h=0 m=50 s=42
